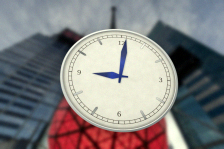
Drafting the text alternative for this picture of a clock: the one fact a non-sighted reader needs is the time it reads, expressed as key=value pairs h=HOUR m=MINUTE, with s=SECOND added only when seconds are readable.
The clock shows h=9 m=1
